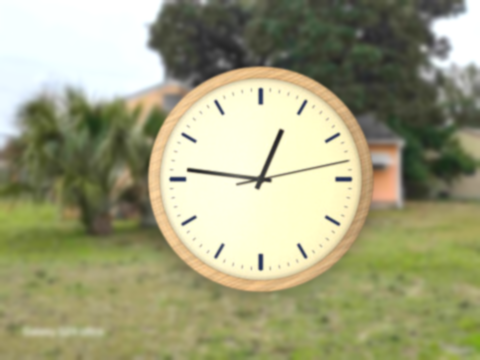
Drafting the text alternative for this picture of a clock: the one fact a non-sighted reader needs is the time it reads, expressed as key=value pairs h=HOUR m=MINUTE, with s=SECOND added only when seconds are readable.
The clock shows h=12 m=46 s=13
